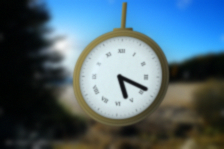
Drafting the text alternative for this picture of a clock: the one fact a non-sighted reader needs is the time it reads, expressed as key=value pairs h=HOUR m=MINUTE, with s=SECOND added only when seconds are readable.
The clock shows h=5 m=19
